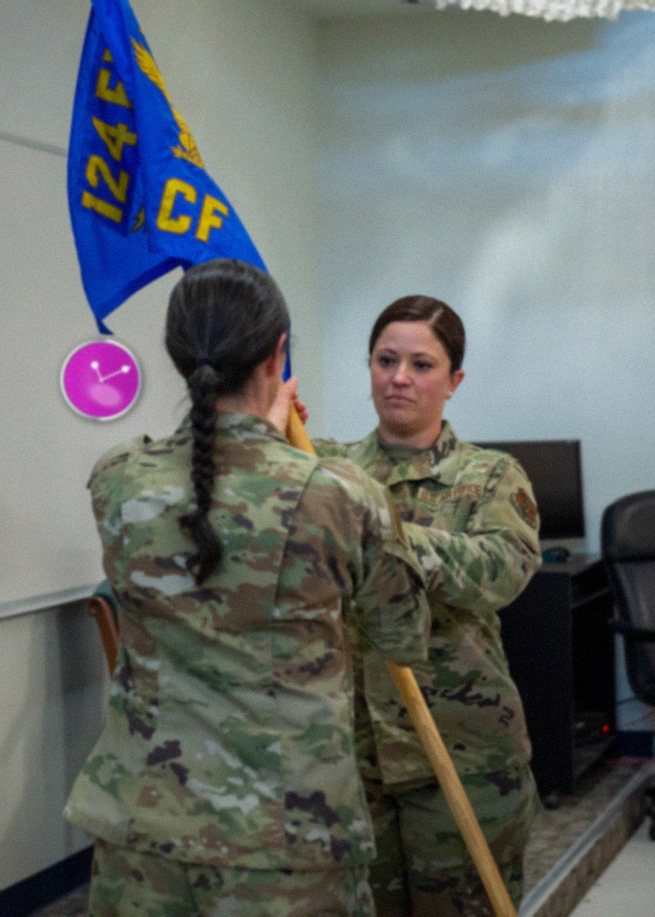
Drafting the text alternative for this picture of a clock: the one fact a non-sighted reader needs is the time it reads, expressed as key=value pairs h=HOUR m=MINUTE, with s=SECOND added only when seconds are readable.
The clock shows h=11 m=11
